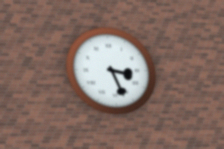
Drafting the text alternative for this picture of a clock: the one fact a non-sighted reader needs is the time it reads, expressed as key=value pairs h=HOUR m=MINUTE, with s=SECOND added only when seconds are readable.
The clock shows h=3 m=27
